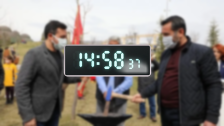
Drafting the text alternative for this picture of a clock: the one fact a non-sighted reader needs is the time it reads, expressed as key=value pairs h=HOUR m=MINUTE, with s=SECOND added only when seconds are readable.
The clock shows h=14 m=58 s=37
